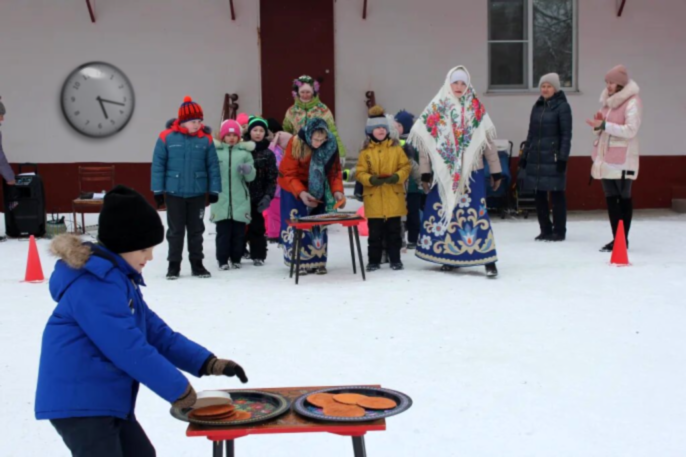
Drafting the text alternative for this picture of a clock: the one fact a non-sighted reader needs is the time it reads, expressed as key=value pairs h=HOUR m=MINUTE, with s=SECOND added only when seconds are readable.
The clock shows h=5 m=17
